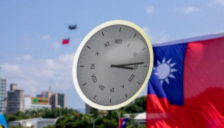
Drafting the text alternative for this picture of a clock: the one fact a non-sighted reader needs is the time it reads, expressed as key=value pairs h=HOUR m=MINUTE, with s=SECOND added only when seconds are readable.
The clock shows h=3 m=14
